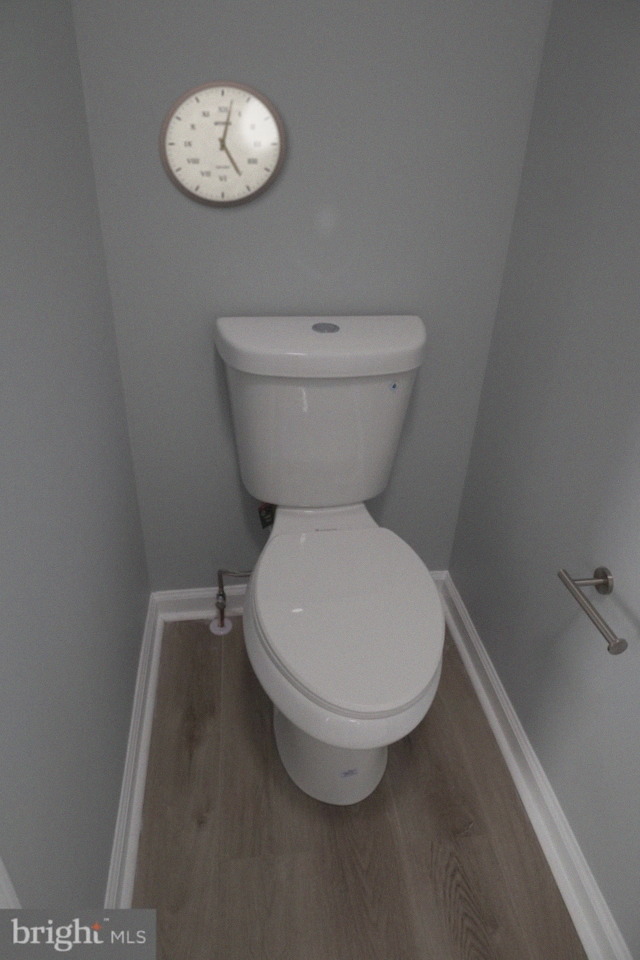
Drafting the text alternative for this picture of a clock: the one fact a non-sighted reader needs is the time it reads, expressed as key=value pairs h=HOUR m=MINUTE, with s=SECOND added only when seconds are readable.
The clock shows h=5 m=2
